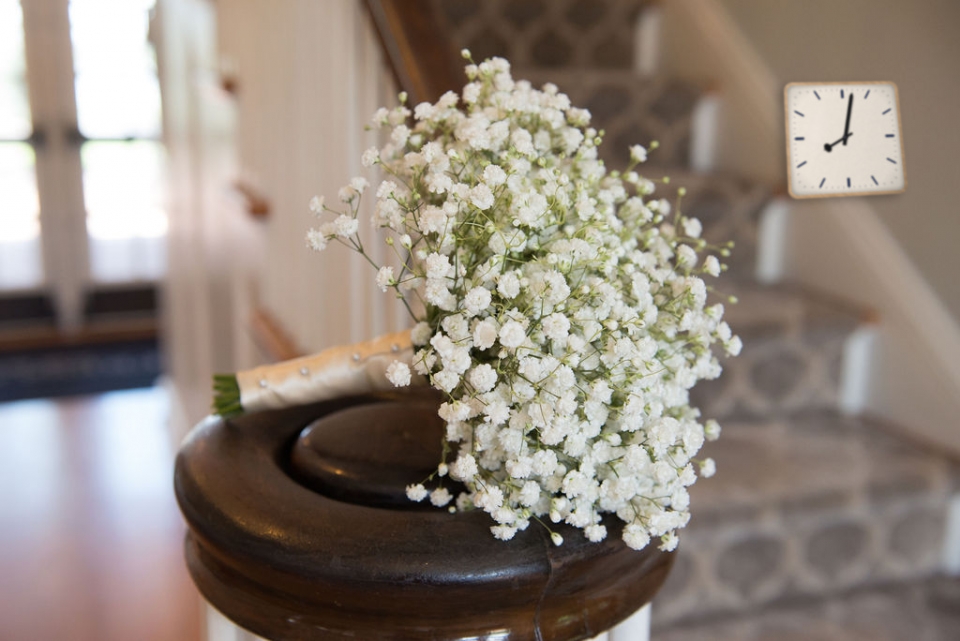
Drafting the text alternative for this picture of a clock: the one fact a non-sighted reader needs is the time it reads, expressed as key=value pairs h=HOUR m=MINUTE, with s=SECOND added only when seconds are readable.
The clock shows h=8 m=2
